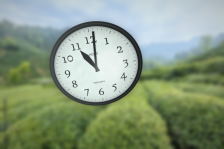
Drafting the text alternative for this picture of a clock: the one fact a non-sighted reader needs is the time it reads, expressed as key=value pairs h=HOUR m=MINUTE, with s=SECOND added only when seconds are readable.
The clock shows h=11 m=1
